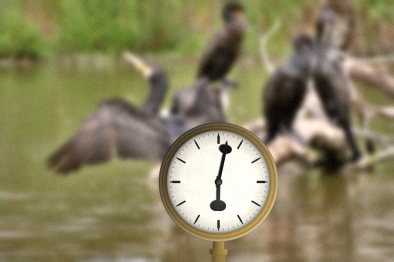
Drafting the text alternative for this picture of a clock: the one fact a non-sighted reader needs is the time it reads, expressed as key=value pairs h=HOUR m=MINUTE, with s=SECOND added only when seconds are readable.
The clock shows h=6 m=2
